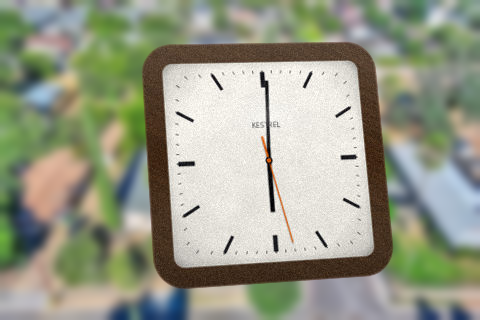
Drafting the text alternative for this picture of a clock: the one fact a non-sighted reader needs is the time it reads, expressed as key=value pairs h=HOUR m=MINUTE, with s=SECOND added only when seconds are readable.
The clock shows h=6 m=0 s=28
